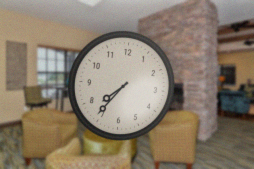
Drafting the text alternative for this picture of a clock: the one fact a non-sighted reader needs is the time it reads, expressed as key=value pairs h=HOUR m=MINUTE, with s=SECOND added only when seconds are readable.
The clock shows h=7 m=36
